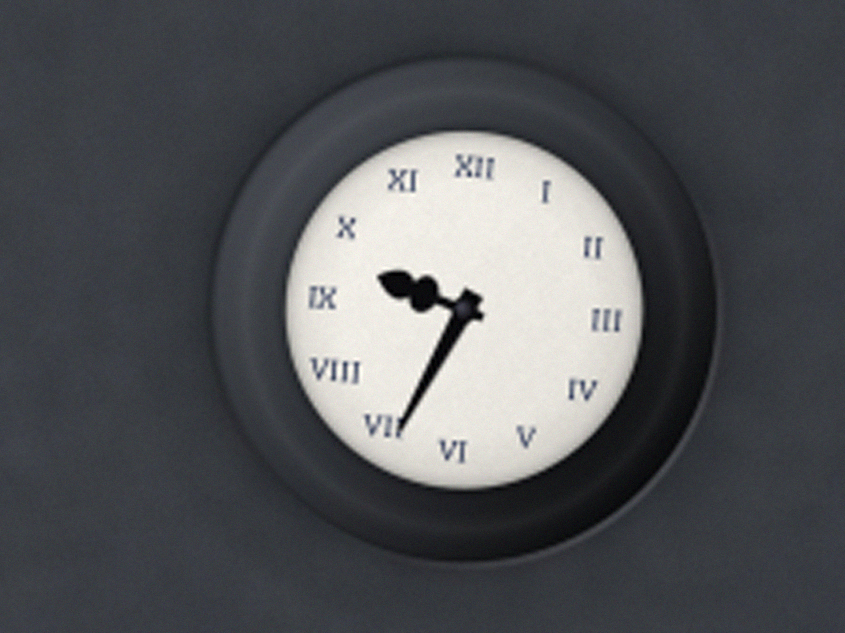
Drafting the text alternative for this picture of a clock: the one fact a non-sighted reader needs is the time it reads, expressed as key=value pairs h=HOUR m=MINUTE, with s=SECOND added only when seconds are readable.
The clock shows h=9 m=34
